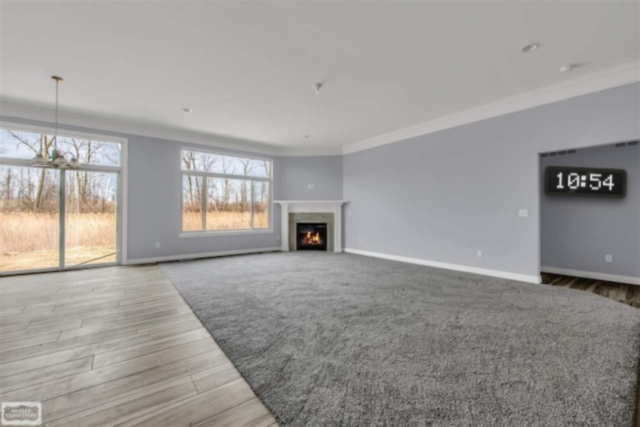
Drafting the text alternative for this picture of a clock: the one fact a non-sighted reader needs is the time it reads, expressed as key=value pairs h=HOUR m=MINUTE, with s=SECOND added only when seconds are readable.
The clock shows h=10 m=54
